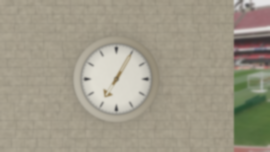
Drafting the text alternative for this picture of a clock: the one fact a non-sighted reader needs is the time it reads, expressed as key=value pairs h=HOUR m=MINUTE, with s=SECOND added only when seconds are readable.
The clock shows h=7 m=5
